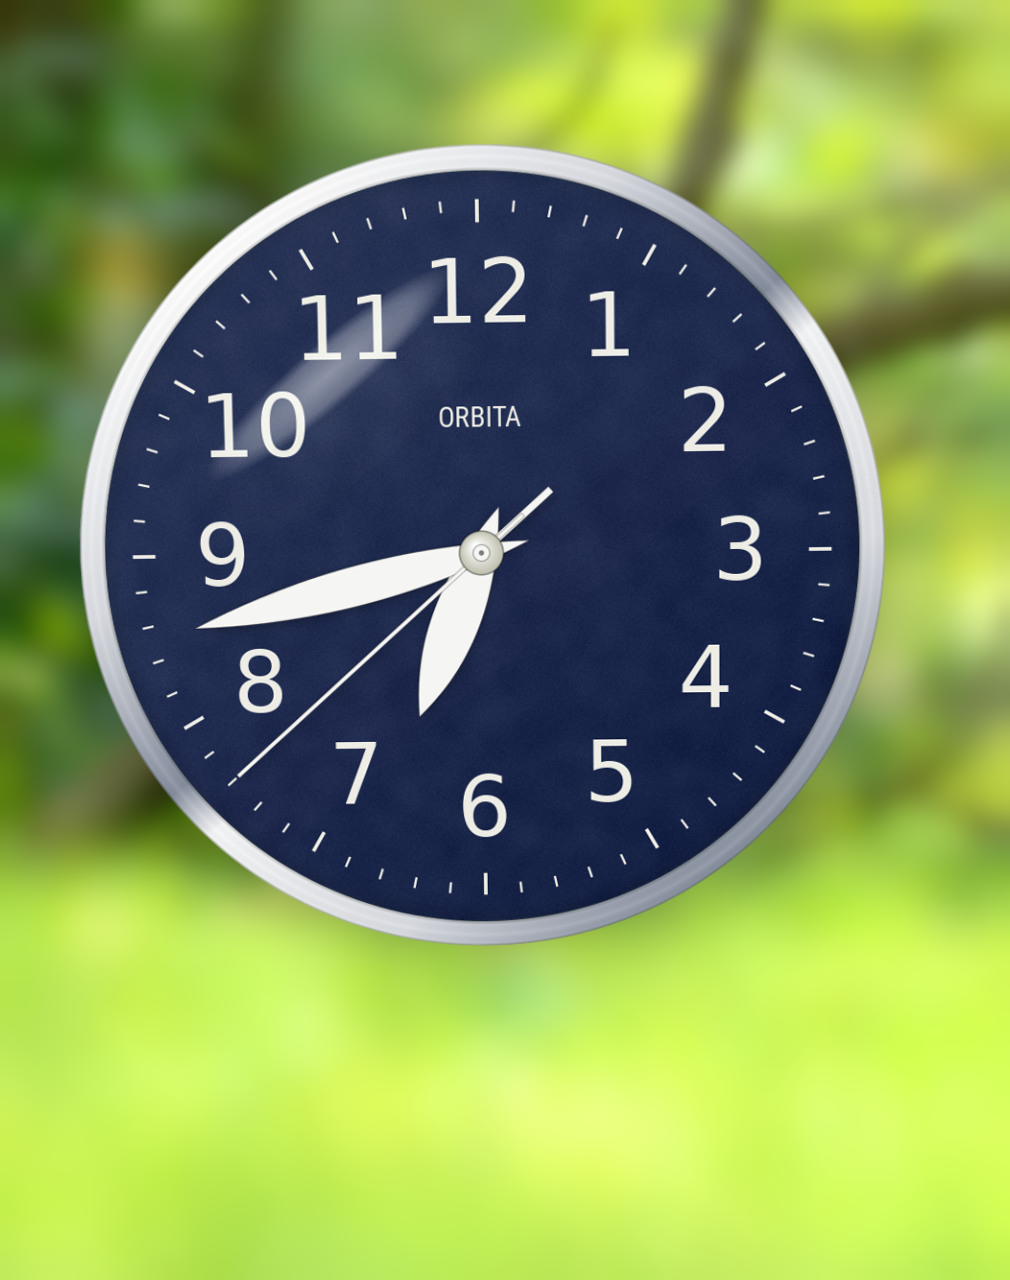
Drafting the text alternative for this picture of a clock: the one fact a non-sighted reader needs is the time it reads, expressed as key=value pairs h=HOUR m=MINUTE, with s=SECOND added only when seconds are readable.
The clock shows h=6 m=42 s=38
